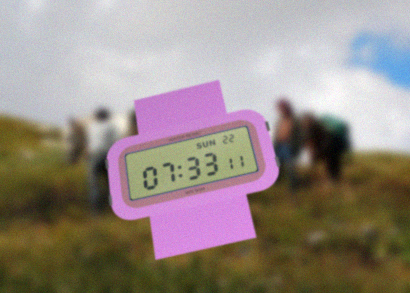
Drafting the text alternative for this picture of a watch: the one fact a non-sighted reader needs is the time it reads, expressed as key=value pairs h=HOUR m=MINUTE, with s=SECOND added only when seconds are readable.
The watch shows h=7 m=33 s=11
